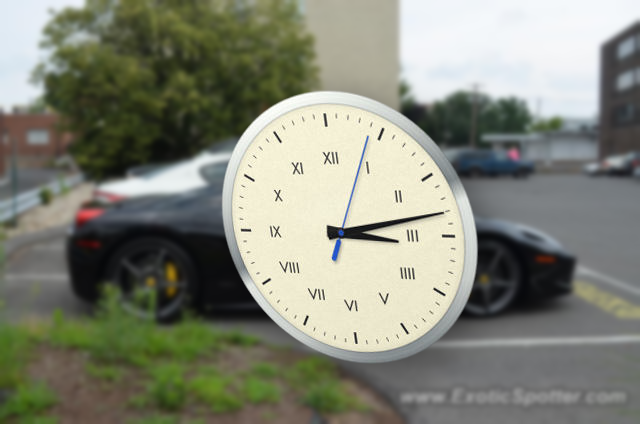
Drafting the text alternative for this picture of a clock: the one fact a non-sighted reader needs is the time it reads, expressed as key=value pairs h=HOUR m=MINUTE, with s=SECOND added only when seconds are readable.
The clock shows h=3 m=13 s=4
